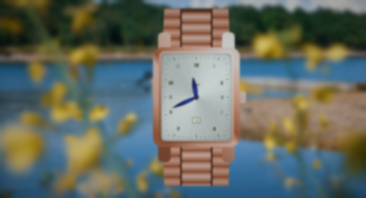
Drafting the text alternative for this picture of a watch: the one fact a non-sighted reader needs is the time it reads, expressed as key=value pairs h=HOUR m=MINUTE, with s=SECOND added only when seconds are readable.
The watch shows h=11 m=41
